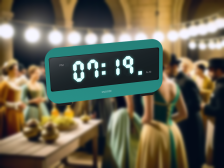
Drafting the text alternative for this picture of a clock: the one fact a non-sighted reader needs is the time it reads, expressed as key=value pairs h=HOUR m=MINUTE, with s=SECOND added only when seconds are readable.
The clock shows h=7 m=19
